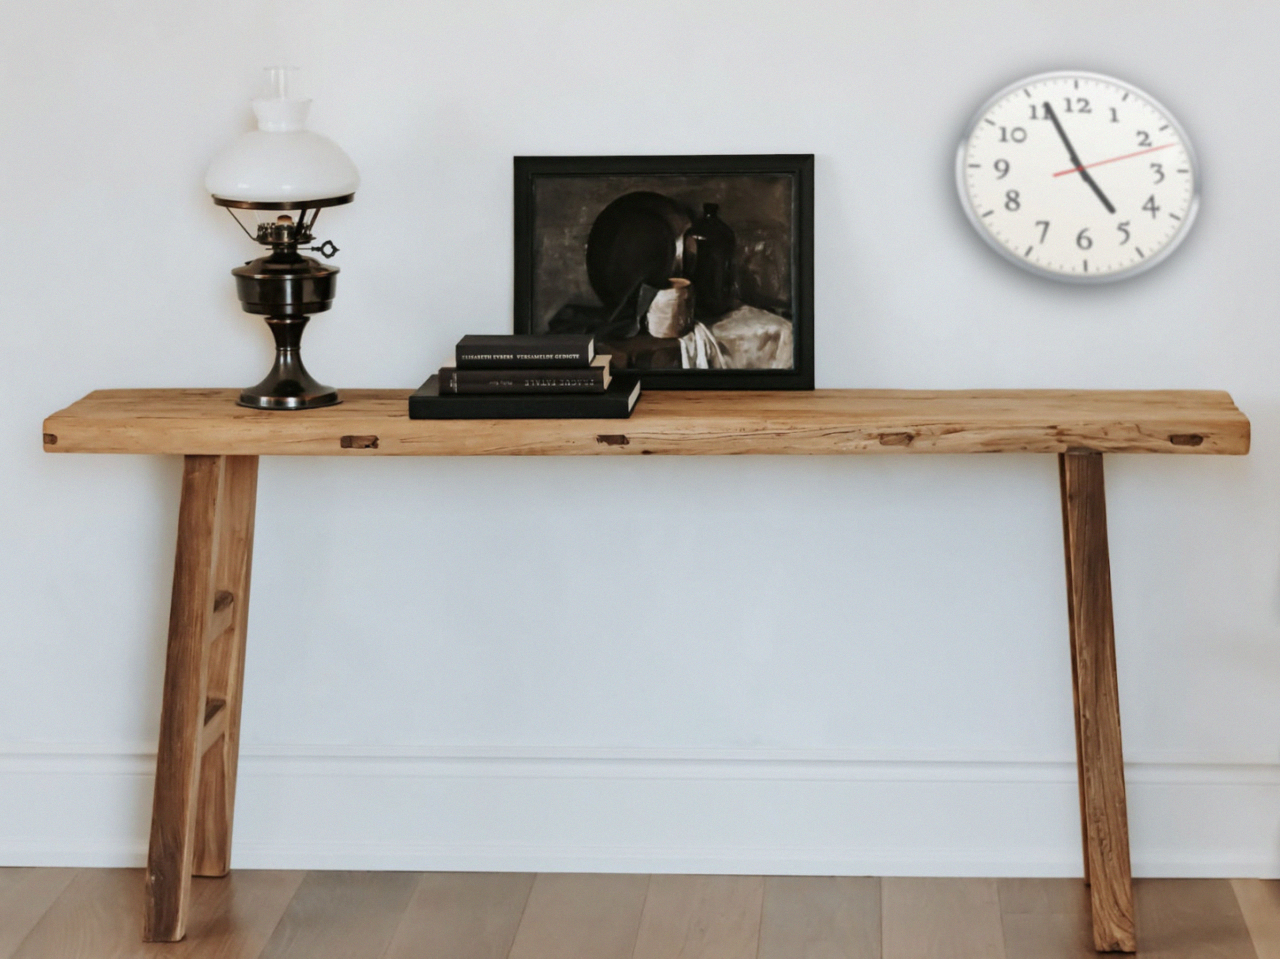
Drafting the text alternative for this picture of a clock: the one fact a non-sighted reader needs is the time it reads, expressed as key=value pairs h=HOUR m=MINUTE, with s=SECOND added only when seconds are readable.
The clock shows h=4 m=56 s=12
